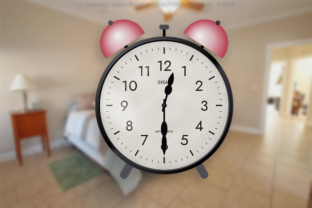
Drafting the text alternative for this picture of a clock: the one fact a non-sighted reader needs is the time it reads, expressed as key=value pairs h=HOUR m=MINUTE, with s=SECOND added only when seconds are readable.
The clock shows h=12 m=30
